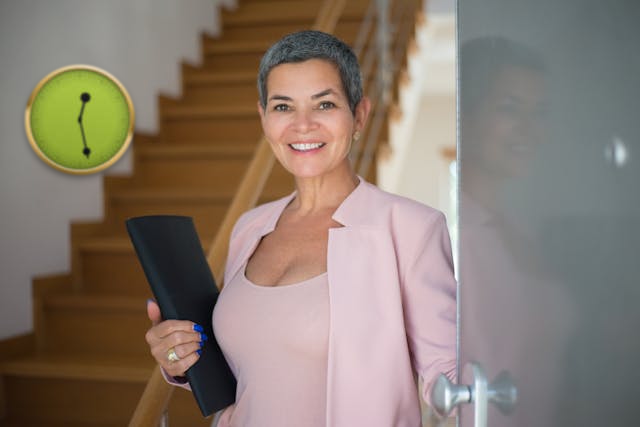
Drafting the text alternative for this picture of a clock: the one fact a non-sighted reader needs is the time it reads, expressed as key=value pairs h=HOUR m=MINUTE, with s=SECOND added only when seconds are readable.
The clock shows h=12 m=28
